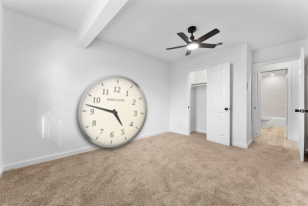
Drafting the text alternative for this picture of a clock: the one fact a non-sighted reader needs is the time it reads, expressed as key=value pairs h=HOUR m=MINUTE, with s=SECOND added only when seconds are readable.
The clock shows h=4 m=47
